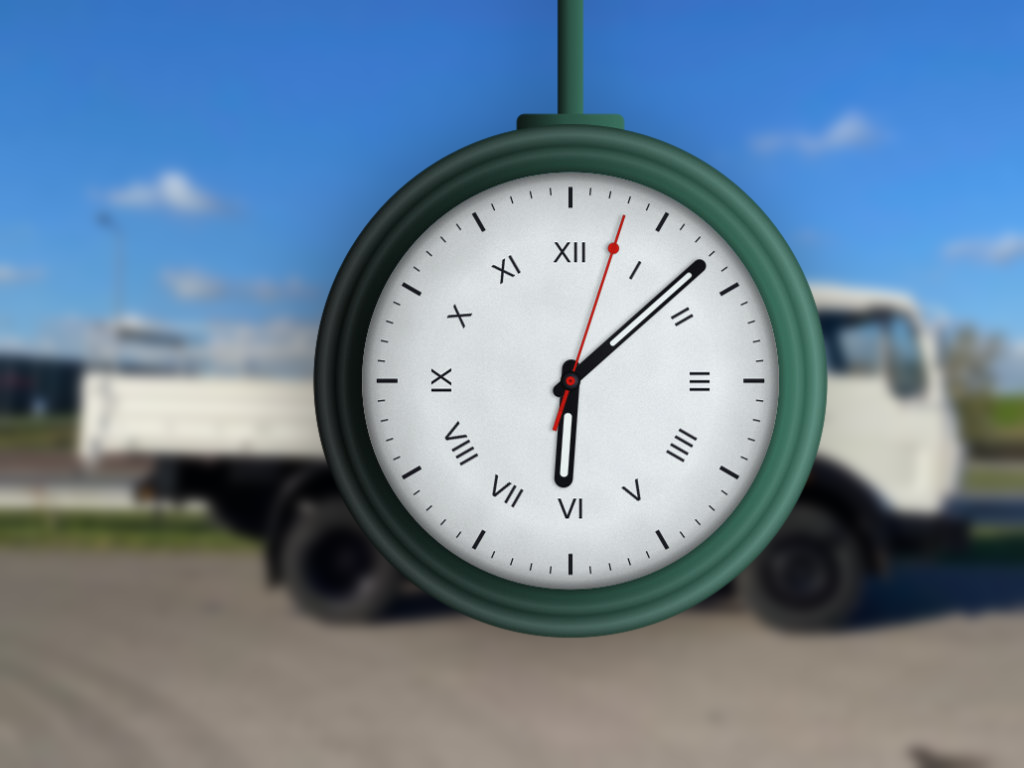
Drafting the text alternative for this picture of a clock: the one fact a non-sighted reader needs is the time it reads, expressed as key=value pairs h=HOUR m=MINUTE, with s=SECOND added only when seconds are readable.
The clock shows h=6 m=8 s=3
